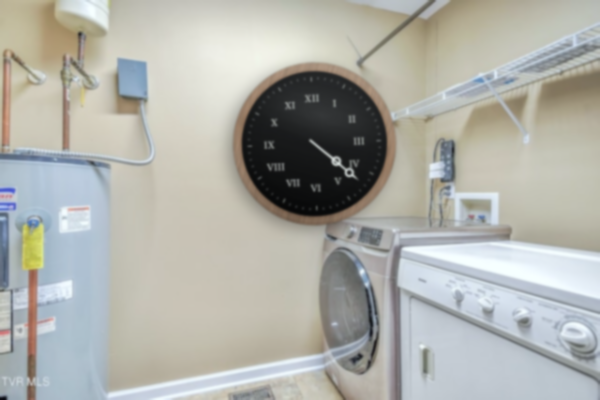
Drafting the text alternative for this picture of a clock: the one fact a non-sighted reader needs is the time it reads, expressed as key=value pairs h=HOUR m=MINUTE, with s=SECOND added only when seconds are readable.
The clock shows h=4 m=22
